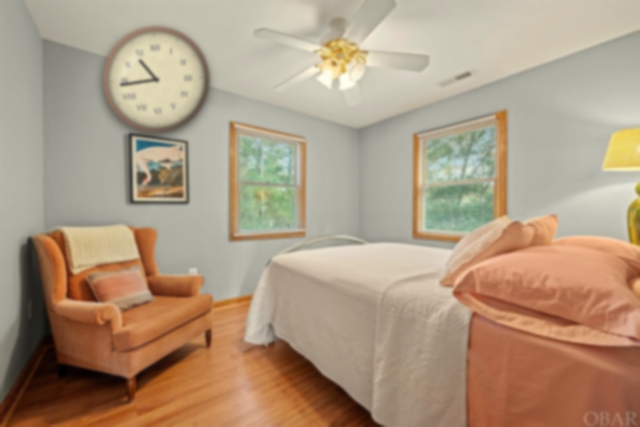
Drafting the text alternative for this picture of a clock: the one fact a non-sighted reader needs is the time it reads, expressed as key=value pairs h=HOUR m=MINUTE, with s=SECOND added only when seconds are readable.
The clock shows h=10 m=44
